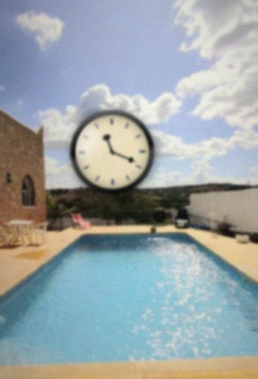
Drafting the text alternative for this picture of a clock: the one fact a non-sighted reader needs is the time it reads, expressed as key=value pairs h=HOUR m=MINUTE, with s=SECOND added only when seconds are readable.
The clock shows h=11 m=19
